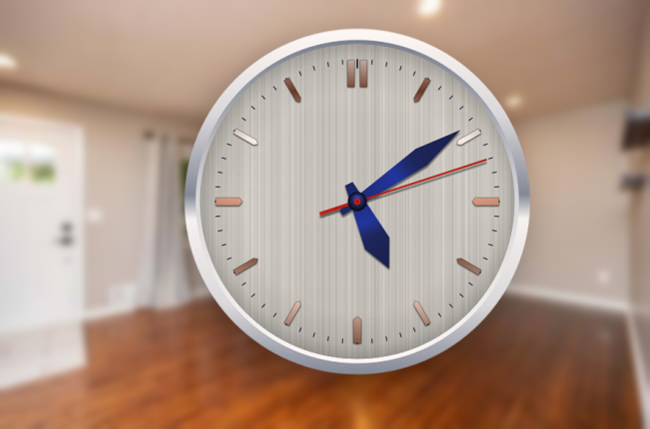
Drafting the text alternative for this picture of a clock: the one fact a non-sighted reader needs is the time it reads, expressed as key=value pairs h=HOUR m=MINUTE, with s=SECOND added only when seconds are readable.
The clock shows h=5 m=9 s=12
